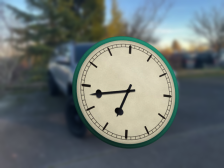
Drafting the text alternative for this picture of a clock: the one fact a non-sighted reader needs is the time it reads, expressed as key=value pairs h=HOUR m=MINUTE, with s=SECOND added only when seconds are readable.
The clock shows h=6 m=43
